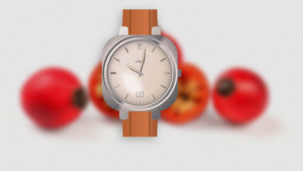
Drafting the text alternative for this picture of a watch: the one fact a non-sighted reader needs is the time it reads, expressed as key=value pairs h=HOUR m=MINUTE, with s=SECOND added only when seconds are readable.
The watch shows h=10 m=2
